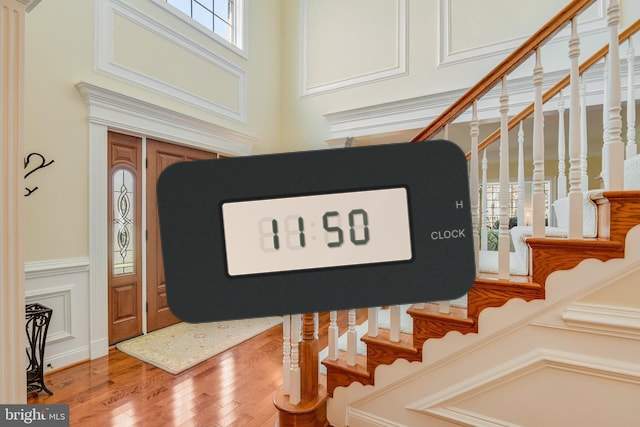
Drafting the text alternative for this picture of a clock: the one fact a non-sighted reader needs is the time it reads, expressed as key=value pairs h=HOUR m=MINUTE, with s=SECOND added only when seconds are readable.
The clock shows h=11 m=50
